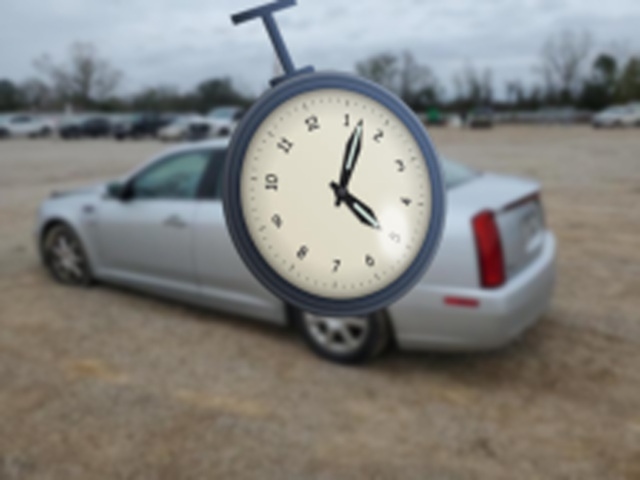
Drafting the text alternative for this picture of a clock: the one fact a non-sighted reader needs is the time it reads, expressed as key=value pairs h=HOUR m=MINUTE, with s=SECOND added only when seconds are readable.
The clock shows h=5 m=7
